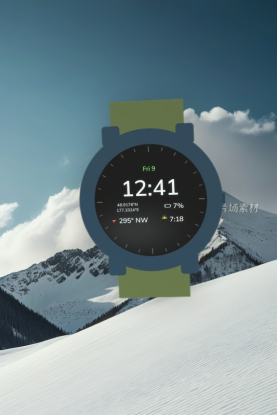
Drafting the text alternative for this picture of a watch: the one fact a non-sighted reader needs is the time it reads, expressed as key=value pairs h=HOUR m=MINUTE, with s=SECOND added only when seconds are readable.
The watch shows h=12 m=41
